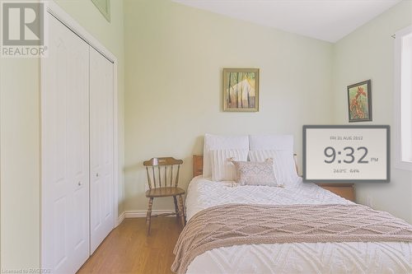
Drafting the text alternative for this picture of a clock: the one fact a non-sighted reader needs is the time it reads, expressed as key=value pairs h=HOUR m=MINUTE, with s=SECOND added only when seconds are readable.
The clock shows h=9 m=32
